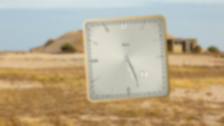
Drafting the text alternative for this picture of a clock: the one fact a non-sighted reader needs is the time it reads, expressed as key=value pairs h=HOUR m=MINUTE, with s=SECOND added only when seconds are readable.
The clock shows h=5 m=27
